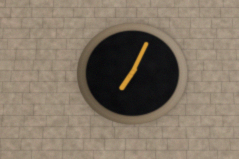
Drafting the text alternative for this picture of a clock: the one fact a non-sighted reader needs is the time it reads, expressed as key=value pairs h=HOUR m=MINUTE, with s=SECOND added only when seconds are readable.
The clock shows h=7 m=4
